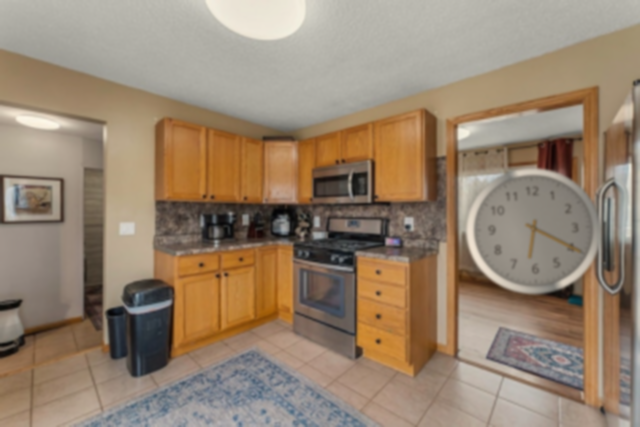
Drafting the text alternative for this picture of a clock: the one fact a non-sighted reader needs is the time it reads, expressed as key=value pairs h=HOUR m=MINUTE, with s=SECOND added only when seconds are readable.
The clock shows h=6 m=20
